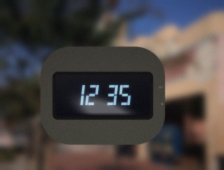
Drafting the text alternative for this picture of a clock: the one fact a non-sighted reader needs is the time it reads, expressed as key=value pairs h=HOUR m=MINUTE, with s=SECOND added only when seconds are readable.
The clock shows h=12 m=35
